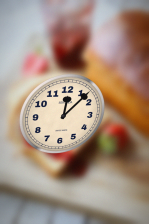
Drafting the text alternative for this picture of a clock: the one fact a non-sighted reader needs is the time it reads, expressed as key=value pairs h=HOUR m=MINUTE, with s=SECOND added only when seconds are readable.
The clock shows h=12 m=7
